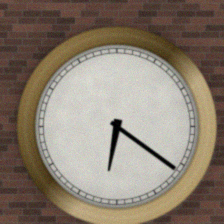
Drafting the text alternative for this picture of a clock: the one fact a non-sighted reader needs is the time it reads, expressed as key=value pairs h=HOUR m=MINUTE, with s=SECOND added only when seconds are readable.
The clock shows h=6 m=21
